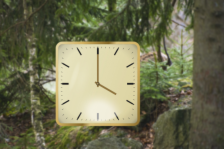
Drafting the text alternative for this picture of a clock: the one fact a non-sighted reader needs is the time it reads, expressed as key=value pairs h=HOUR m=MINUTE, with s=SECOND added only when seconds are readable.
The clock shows h=4 m=0
